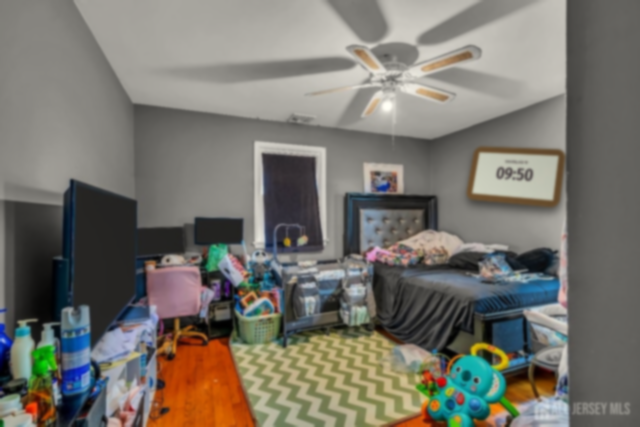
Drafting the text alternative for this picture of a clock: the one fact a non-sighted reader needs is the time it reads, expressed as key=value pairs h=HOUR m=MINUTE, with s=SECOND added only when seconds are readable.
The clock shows h=9 m=50
